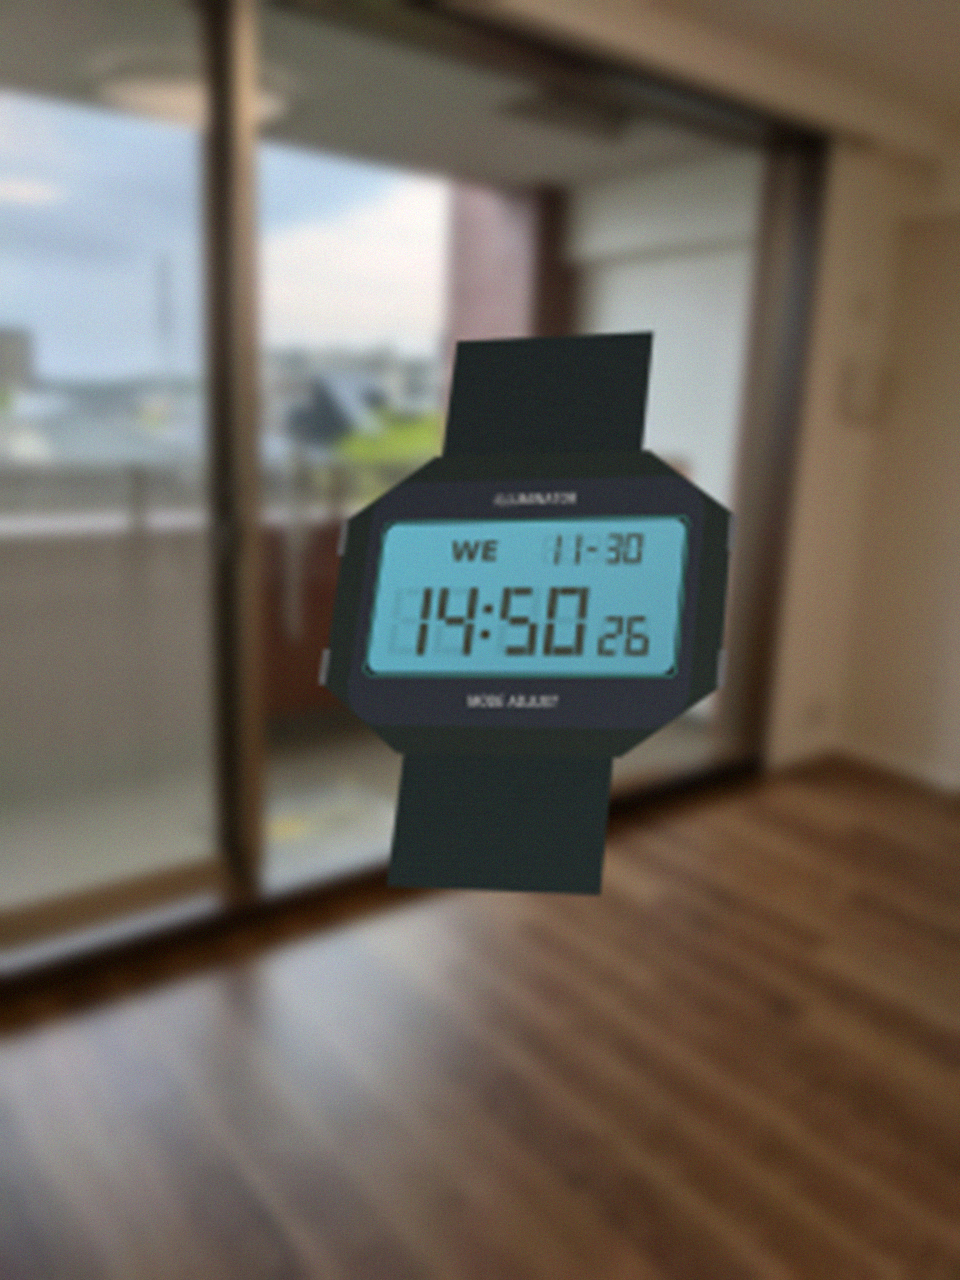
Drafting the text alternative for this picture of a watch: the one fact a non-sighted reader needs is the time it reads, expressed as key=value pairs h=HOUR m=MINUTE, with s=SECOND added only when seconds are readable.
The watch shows h=14 m=50 s=26
